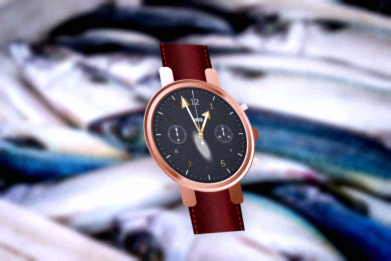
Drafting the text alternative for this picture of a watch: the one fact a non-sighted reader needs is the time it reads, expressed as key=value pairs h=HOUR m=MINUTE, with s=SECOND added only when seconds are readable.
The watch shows h=12 m=57
